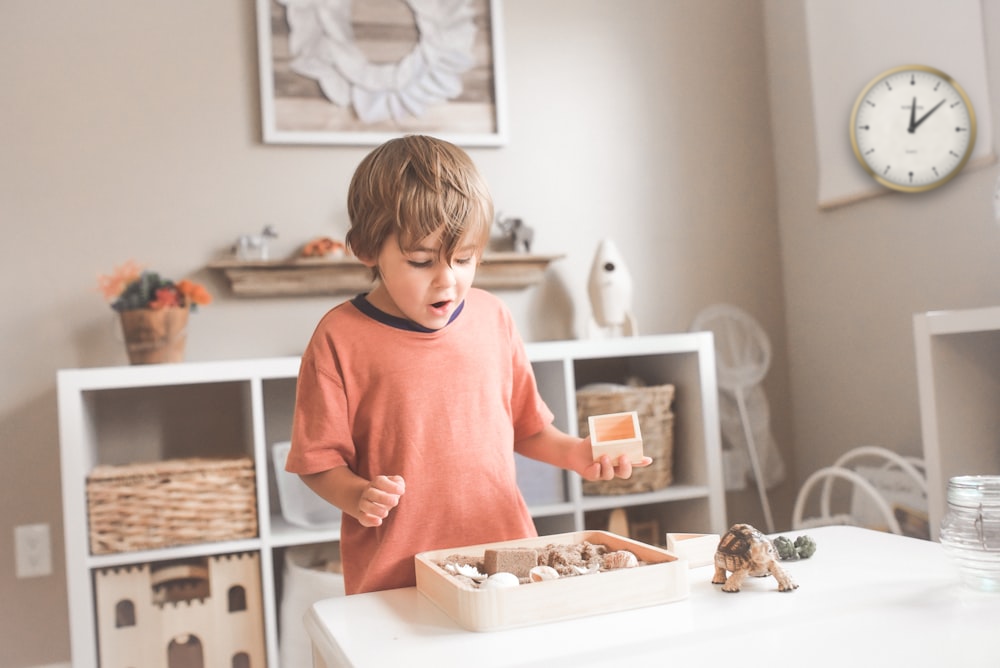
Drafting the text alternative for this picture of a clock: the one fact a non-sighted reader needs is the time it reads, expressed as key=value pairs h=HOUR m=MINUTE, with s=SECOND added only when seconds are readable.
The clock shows h=12 m=8
